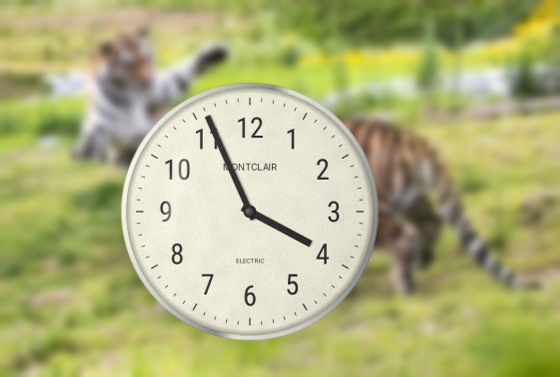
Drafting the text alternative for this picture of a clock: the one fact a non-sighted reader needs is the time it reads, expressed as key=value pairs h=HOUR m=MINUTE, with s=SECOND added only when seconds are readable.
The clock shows h=3 m=56
